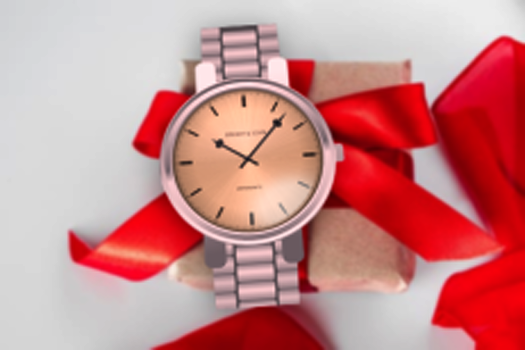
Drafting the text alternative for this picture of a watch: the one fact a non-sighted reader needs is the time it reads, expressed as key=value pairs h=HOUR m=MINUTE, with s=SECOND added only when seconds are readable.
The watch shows h=10 m=7
